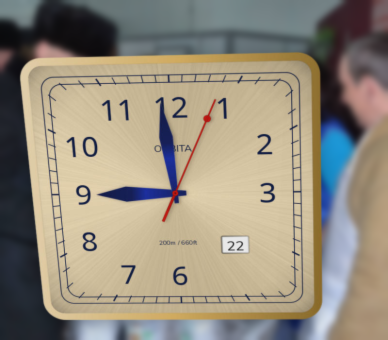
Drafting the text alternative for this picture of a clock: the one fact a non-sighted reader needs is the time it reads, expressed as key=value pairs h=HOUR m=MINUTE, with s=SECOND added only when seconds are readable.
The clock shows h=8 m=59 s=4
